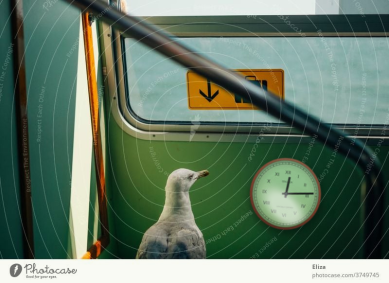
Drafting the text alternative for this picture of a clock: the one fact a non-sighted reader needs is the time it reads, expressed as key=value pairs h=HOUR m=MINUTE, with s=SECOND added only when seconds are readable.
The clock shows h=12 m=14
